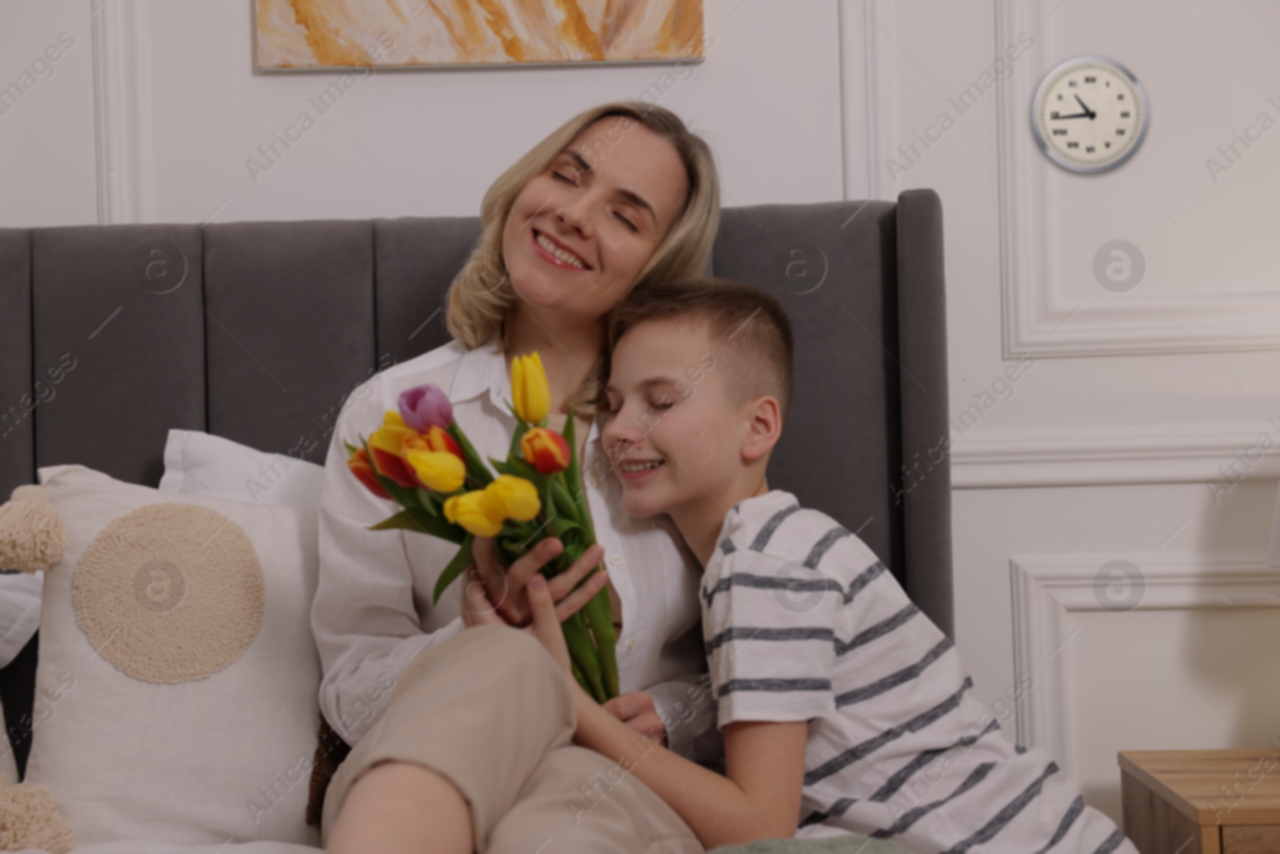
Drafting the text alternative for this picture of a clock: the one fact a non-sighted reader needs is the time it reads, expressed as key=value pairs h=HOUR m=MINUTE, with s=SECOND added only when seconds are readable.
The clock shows h=10 m=44
